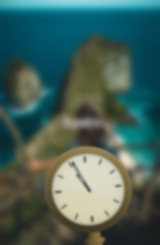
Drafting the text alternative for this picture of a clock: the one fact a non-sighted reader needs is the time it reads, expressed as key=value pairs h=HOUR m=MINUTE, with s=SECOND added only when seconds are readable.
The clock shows h=10 m=56
